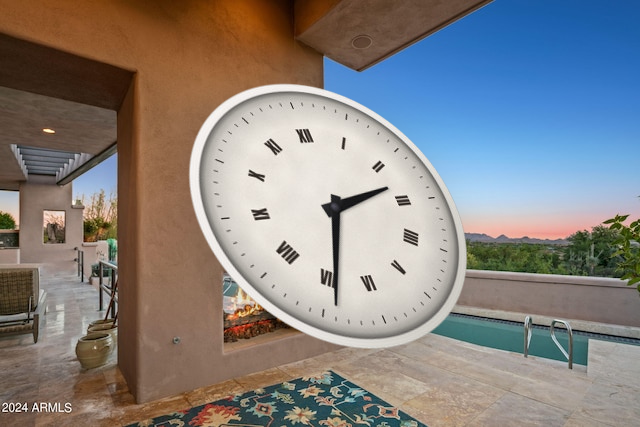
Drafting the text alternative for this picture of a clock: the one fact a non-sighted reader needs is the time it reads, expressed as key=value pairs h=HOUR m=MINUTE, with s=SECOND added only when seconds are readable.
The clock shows h=2 m=34
